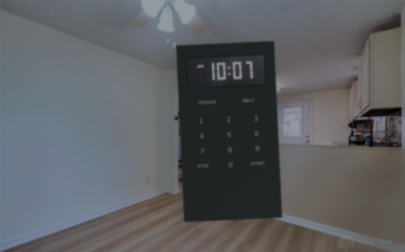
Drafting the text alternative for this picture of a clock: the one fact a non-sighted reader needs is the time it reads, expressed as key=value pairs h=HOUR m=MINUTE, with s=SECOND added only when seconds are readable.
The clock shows h=10 m=7
